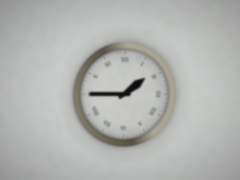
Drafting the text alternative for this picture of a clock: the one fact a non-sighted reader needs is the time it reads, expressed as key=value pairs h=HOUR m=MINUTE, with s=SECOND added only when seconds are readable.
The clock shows h=1 m=45
